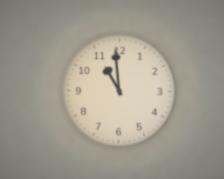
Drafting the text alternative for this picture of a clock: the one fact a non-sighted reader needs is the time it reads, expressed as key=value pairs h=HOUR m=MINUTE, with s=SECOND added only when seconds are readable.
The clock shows h=10 m=59
